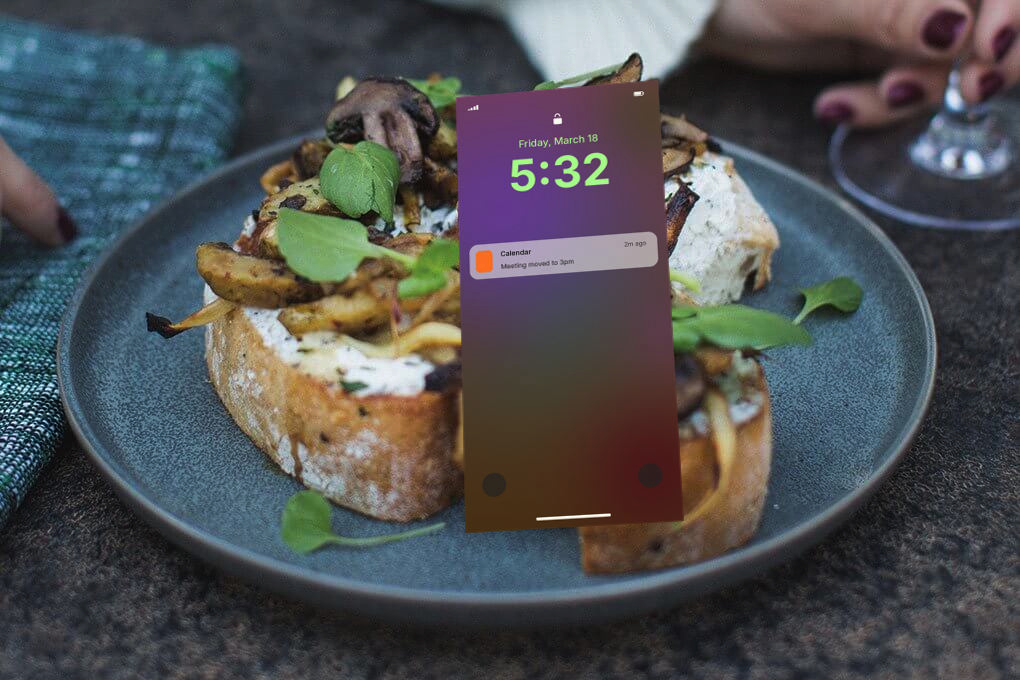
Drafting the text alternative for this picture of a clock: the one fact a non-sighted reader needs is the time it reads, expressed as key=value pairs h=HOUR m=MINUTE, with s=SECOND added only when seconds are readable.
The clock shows h=5 m=32
